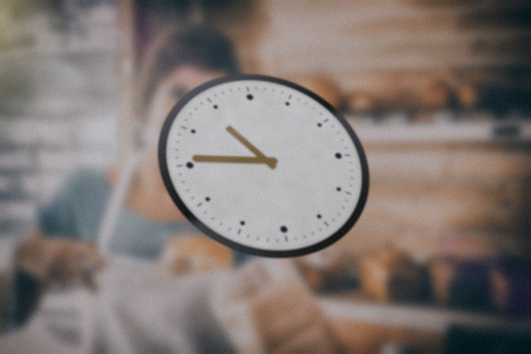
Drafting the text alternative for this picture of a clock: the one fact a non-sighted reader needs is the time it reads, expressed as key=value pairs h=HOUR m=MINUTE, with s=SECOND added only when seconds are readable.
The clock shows h=10 m=46
